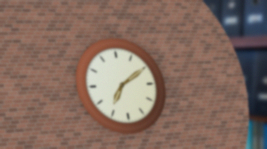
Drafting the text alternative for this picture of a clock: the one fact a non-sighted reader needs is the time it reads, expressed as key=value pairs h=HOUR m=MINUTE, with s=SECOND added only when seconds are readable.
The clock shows h=7 m=10
